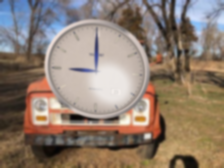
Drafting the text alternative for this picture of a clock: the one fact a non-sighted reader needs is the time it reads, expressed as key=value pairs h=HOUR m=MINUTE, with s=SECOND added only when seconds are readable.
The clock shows h=9 m=0
